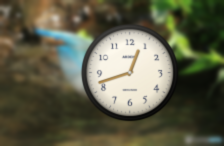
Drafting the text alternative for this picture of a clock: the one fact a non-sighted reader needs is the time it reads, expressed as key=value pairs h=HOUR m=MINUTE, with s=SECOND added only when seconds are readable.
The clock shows h=12 m=42
